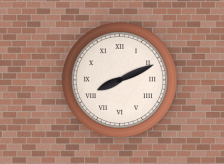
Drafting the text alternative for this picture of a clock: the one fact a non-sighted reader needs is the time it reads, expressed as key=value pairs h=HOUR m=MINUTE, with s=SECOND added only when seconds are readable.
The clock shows h=8 m=11
